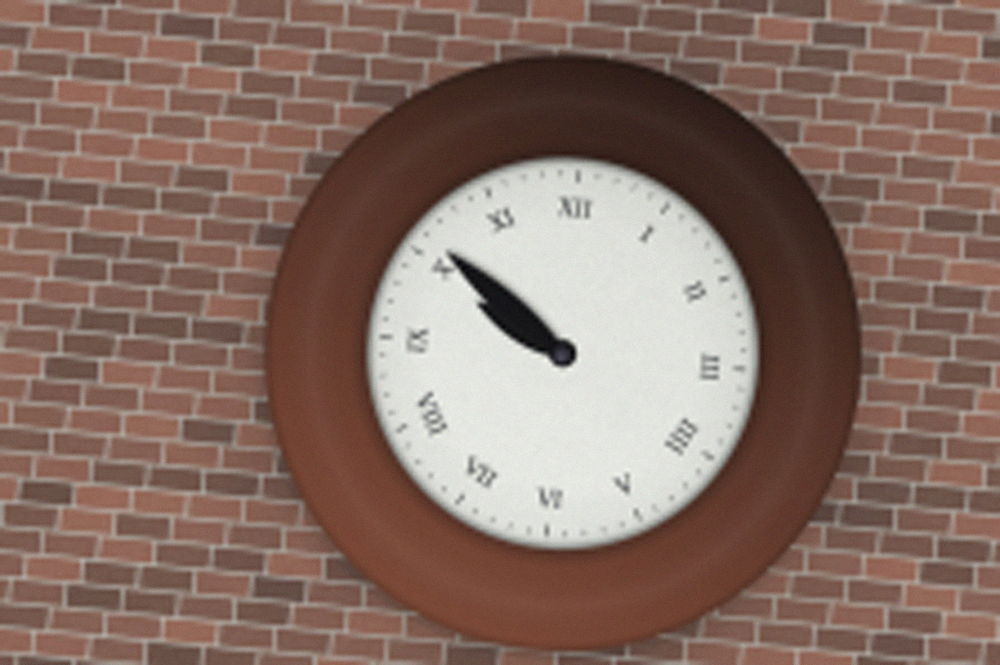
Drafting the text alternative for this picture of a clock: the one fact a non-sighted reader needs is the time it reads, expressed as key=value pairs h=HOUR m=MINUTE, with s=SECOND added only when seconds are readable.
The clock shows h=9 m=51
